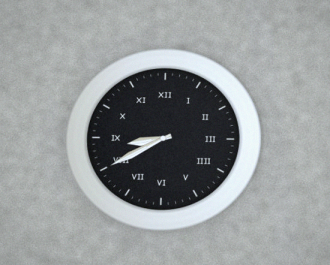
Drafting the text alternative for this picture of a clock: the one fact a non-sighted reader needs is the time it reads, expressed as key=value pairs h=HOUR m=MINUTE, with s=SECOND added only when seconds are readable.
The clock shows h=8 m=40
